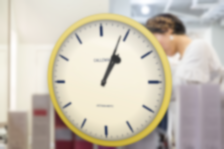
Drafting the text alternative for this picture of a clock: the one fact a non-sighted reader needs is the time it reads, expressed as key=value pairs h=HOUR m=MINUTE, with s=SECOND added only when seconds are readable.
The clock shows h=1 m=4
